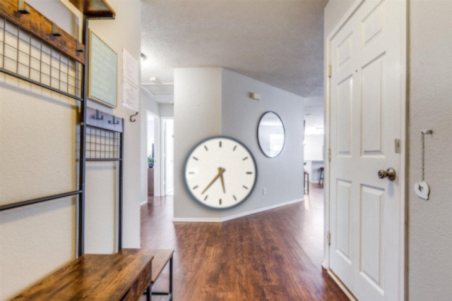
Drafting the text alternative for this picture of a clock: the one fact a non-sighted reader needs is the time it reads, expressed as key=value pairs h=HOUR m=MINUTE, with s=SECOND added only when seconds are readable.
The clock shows h=5 m=37
